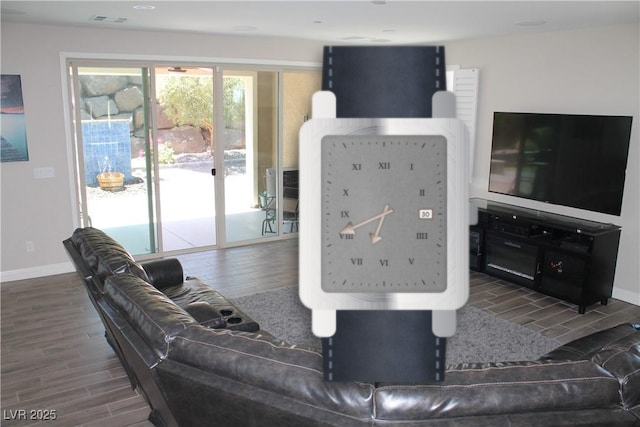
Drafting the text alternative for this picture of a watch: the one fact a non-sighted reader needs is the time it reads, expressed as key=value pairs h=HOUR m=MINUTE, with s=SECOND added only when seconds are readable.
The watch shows h=6 m=41
